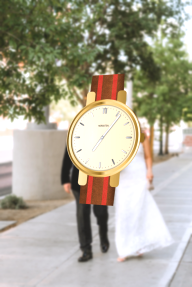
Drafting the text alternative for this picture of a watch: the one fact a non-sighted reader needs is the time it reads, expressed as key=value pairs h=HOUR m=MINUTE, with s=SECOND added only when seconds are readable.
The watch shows h=7 m=6
